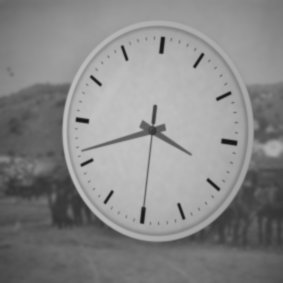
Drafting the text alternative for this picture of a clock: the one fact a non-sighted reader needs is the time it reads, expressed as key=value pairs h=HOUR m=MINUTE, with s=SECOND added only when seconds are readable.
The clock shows h=3 m=41 s=30
